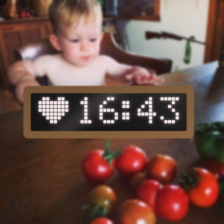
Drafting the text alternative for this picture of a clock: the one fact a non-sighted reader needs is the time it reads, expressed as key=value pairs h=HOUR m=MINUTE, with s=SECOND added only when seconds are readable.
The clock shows h=16 m=43
